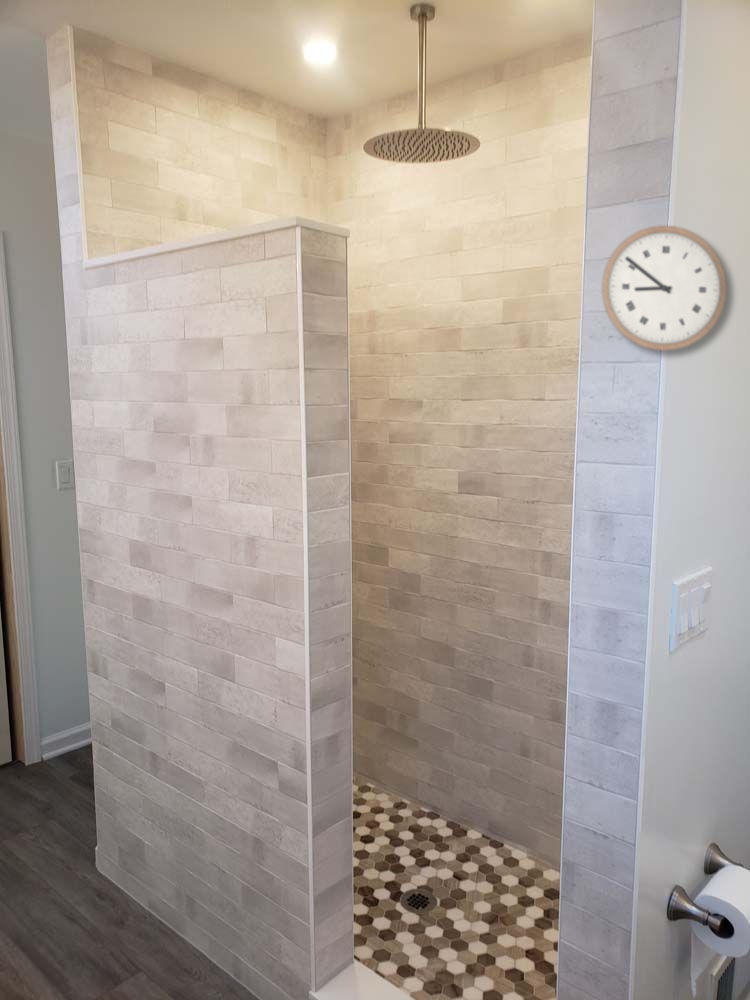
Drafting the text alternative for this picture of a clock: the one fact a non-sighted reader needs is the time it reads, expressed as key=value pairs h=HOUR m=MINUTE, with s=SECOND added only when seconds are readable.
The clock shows h=8 m=51
